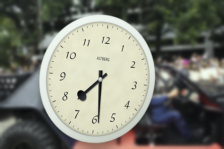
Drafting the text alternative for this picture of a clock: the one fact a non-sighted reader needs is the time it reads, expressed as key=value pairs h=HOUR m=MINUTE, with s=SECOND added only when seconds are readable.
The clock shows h=7 m=29
